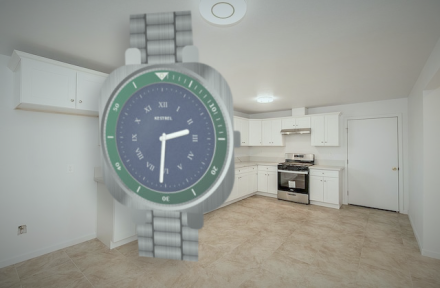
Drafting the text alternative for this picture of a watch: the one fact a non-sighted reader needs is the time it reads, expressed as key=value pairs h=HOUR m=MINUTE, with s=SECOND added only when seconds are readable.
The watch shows h=2 m=31
